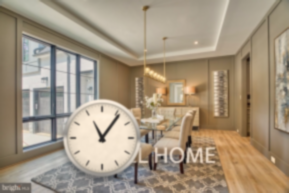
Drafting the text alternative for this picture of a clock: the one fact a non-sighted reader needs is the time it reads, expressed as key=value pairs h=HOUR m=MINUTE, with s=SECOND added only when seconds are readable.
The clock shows h=11 m=6
